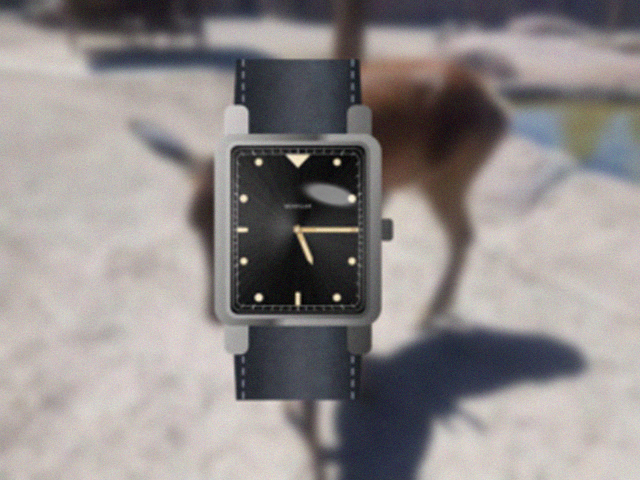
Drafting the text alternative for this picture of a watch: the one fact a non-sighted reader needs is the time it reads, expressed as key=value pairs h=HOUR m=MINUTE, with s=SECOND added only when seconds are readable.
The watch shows h=5 m=15
